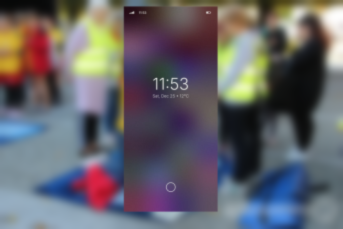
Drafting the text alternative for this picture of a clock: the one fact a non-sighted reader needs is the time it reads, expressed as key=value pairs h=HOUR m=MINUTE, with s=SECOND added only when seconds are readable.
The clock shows h=11 m=53
